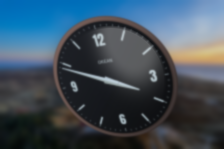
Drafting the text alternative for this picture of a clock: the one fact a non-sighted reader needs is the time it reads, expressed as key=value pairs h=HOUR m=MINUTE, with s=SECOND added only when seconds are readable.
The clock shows h=3 m=49
